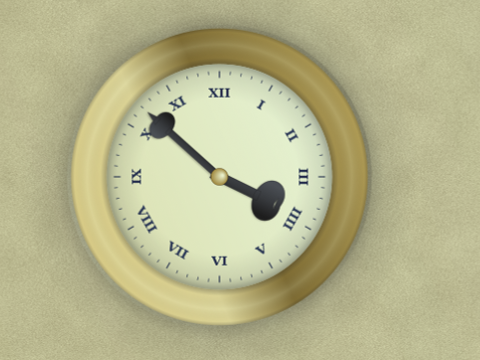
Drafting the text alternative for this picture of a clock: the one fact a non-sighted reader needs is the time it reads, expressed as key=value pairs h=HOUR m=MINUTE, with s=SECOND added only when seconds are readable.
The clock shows h=3 m=52
